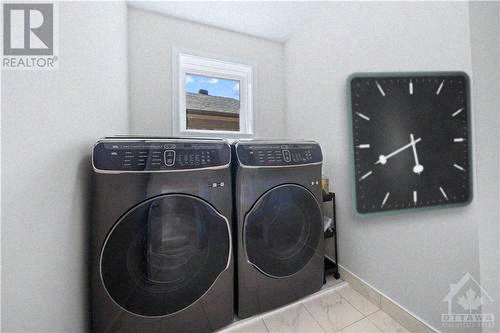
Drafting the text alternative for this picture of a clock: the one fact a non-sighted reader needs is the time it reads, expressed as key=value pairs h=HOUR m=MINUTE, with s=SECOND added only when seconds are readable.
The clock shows h=5 m=41
